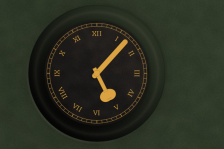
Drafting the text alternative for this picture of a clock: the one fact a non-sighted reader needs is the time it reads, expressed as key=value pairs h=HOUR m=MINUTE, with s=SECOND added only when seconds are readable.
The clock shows h=5 m=7
